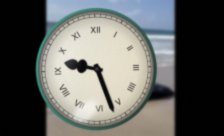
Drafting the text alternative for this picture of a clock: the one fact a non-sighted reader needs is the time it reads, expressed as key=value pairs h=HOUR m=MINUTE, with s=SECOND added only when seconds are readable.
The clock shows h=9 m=27
